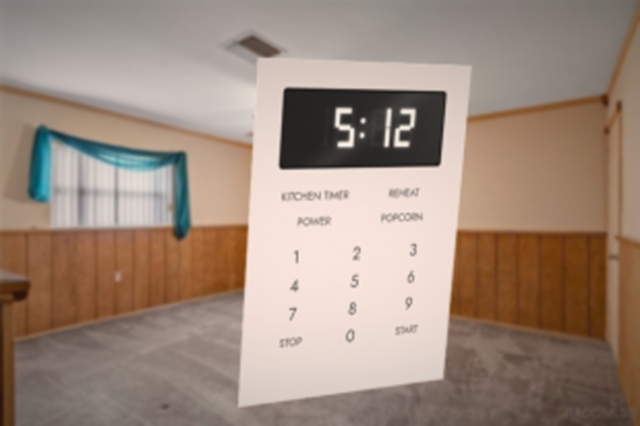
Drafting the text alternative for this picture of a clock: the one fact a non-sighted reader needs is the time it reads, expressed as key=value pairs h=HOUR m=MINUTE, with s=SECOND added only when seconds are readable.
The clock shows h=5 m=12
